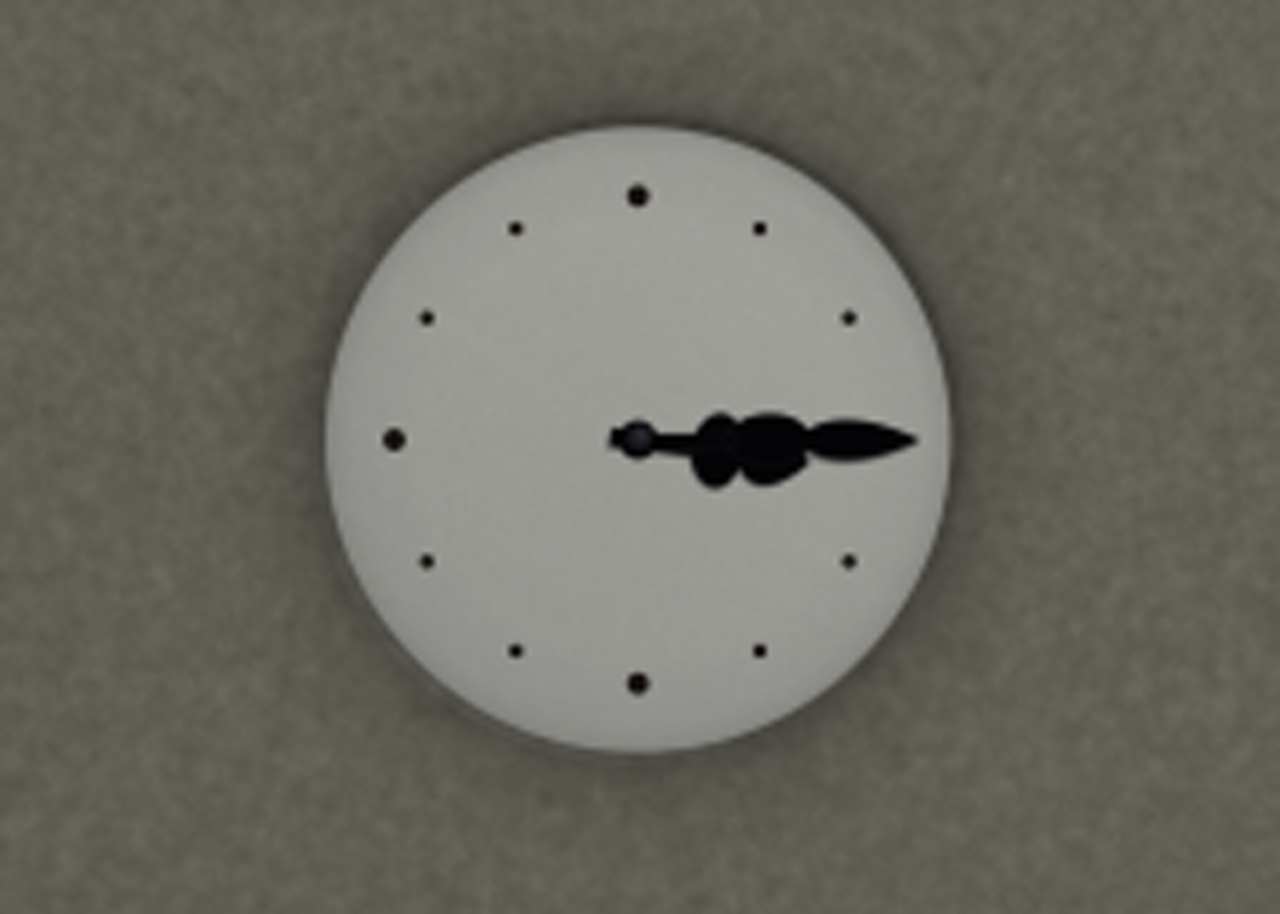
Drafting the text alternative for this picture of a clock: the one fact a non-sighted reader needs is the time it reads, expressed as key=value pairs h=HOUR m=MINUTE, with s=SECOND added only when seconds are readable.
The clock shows h=3 m=15
